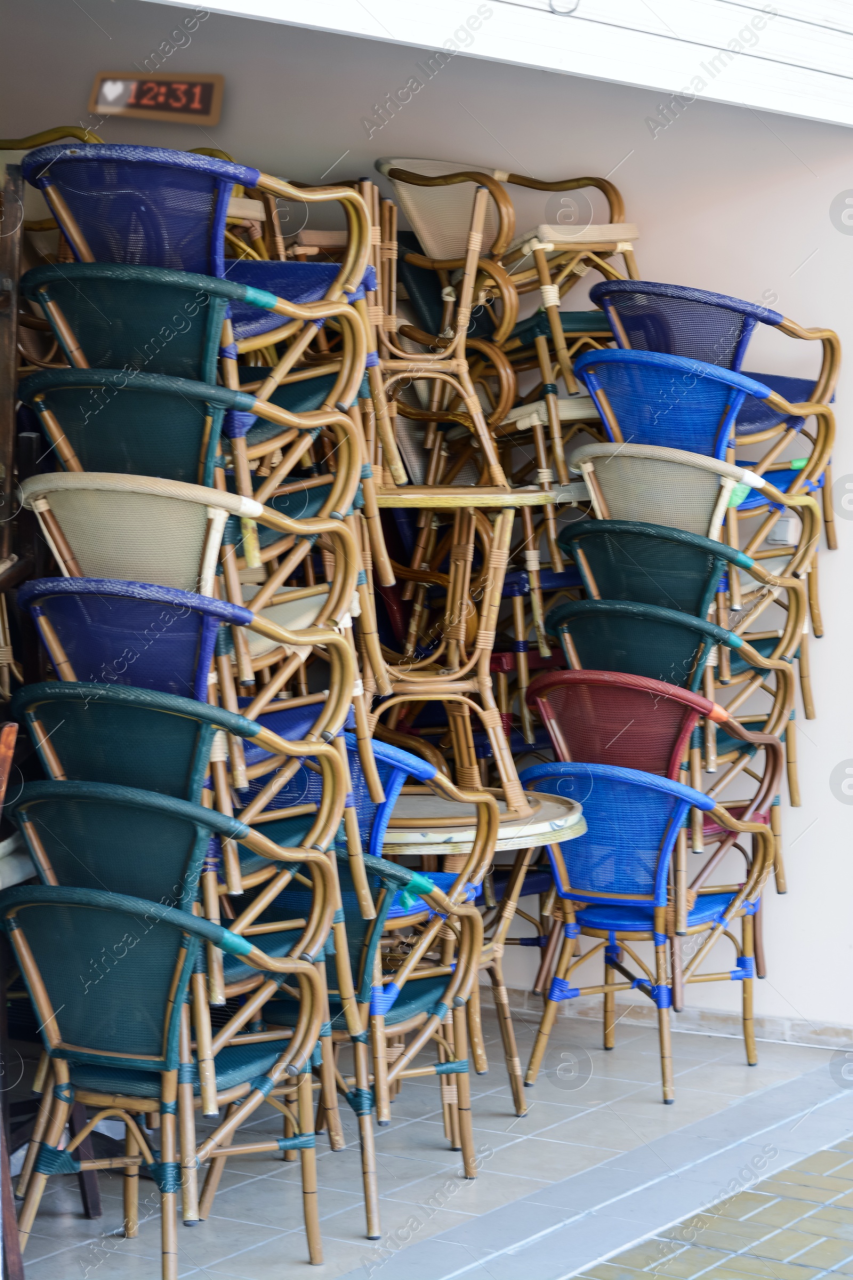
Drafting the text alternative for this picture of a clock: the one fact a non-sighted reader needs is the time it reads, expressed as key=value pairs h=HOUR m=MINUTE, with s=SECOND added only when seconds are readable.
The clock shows h=12 m=31
